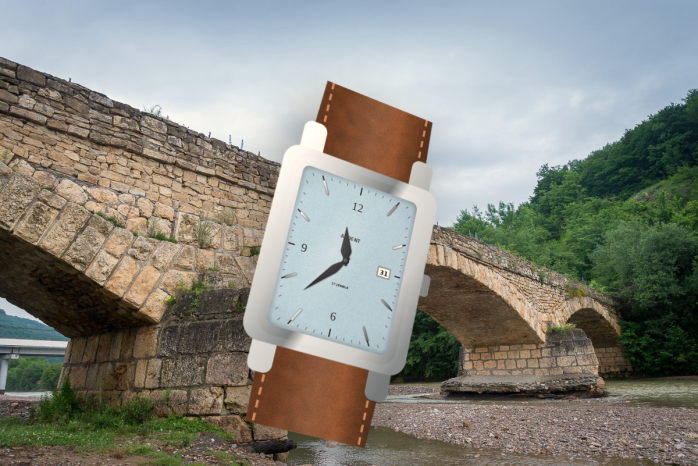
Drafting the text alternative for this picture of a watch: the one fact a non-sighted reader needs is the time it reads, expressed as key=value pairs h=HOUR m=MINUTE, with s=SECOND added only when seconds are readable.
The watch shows h=11 m=37
